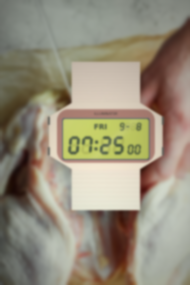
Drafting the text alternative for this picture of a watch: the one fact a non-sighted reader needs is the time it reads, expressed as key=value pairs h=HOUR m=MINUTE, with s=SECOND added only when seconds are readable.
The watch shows h=7 m=25
